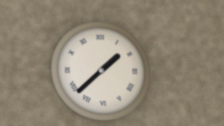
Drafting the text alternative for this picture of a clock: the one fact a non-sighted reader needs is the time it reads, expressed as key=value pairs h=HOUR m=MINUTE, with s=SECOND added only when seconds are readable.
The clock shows h=1 m=38
